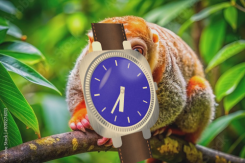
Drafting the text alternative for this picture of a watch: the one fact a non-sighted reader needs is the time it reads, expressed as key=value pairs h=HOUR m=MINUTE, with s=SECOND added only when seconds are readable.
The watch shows h=6 m=37
